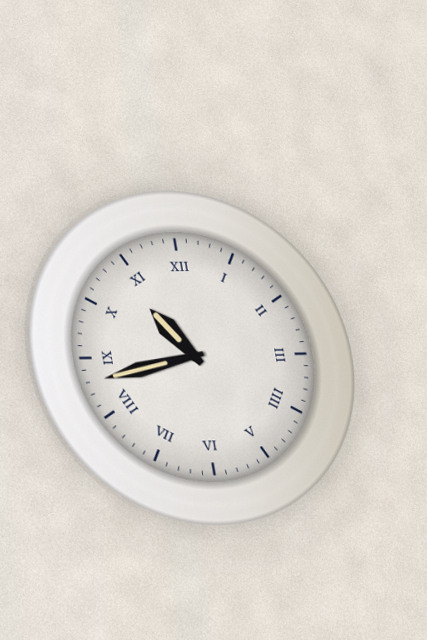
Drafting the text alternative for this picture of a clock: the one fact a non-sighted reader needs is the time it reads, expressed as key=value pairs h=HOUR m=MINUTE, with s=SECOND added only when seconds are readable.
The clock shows h=10 m=43
